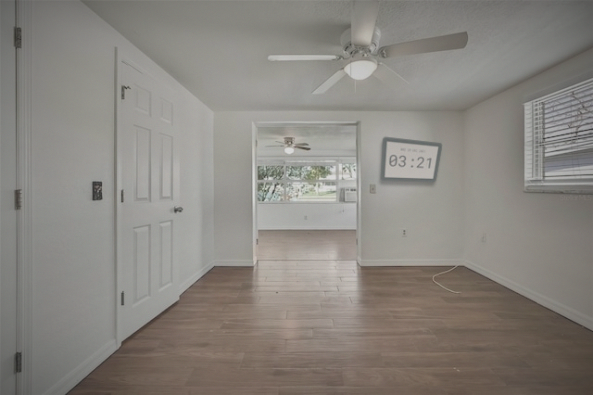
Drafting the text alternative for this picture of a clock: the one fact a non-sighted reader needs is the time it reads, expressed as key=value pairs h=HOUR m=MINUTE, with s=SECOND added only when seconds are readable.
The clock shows h=3 m=21
